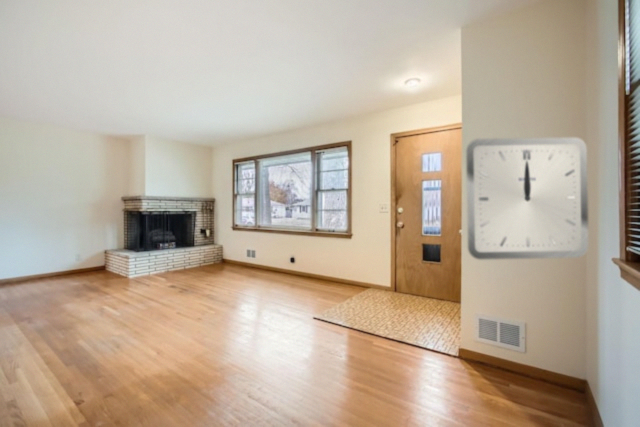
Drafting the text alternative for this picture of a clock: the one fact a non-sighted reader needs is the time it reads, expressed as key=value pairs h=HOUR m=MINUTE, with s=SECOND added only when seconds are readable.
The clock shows h=12 m=0
